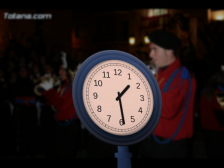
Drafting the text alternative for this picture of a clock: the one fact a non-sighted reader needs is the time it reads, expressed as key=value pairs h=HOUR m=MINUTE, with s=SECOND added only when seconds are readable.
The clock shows h=1 m=29
